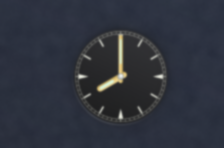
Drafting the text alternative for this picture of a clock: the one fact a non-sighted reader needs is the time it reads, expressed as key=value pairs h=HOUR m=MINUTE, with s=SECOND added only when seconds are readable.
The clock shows h=8 m=0
